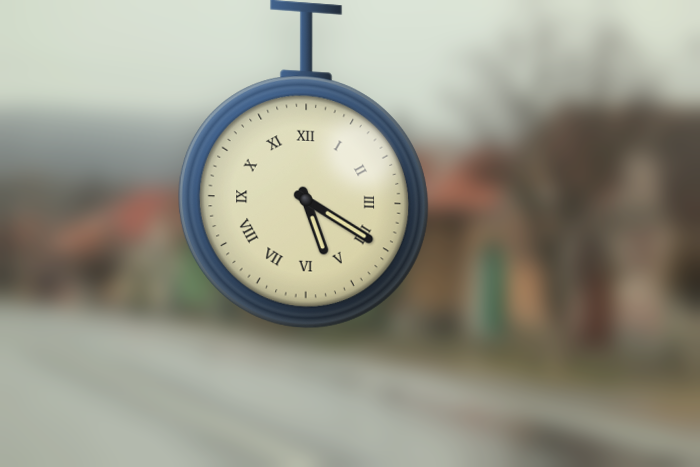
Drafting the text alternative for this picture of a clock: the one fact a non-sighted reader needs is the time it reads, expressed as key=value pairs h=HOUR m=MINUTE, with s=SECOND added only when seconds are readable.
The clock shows h=5 m=20
